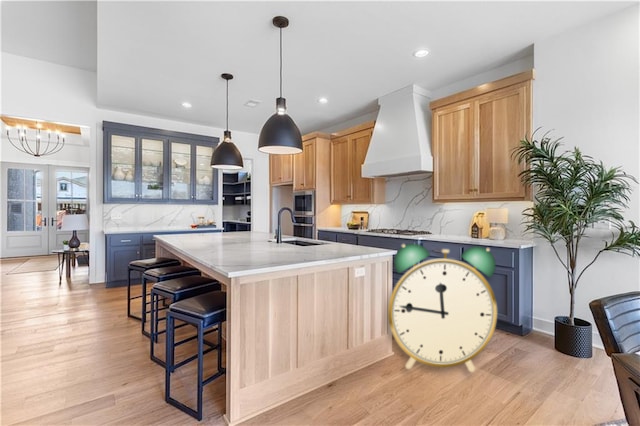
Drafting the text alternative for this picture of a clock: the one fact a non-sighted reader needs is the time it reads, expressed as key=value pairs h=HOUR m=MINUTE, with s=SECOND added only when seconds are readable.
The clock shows h=11 m=46
